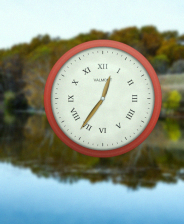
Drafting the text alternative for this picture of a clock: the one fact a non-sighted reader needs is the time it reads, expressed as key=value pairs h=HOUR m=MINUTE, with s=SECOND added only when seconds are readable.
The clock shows h=12 m=36
